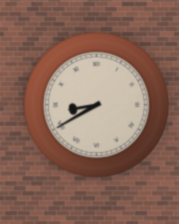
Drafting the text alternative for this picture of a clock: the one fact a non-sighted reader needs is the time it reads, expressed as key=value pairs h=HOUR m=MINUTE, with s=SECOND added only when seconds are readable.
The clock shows h=8 m=40
